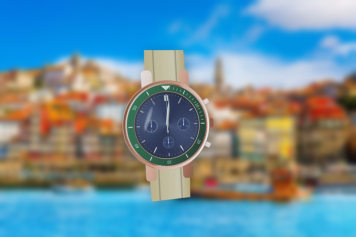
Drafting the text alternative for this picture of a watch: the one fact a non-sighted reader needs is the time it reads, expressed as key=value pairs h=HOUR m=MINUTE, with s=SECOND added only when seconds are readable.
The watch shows h=12 m=1
